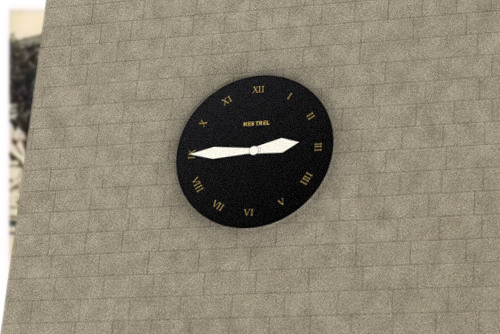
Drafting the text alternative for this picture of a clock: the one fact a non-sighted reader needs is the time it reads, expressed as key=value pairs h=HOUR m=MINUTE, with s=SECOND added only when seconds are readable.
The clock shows h=2 m=45
